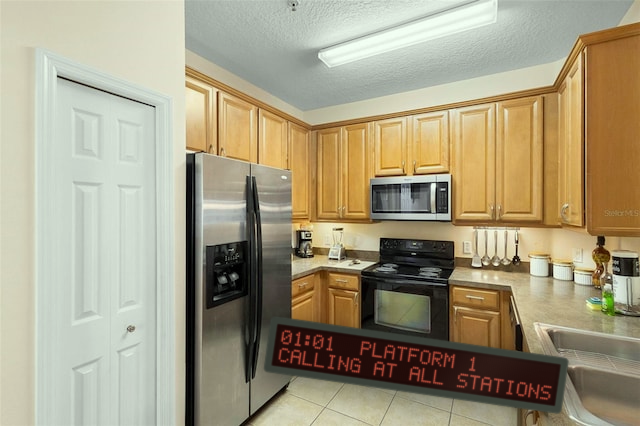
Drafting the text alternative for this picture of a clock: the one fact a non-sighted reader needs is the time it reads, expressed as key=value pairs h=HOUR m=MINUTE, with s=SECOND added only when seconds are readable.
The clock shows h=1 m=1
